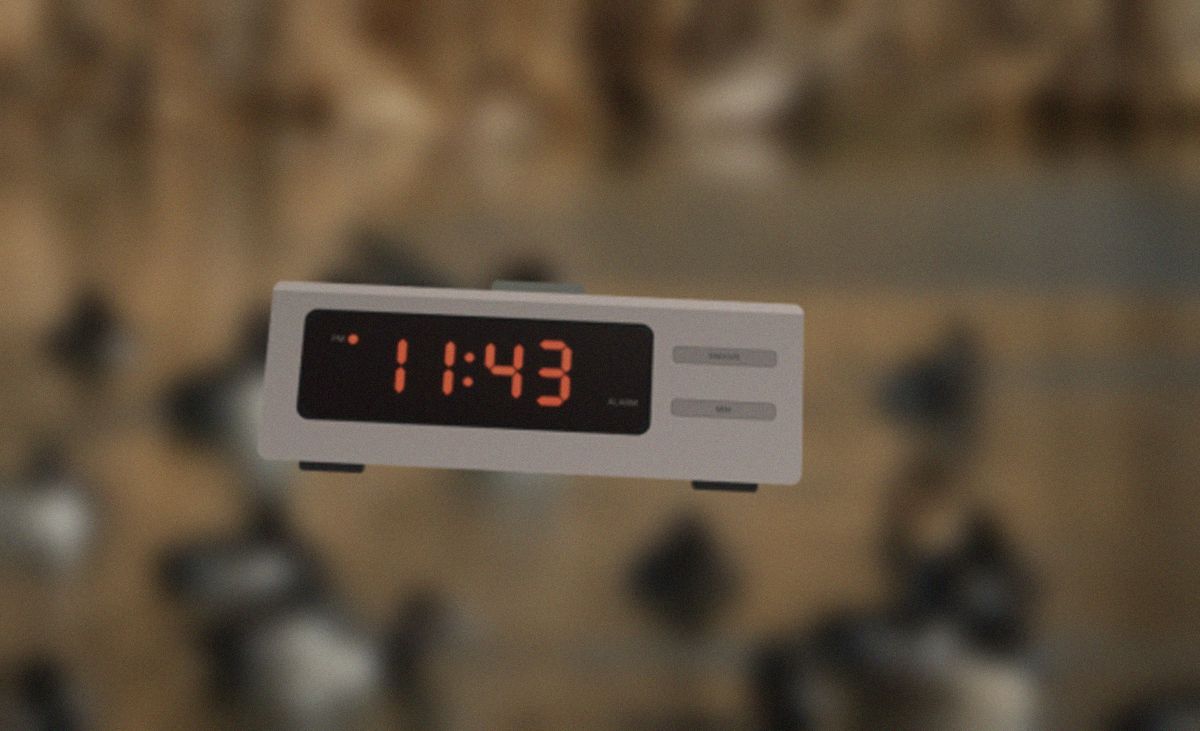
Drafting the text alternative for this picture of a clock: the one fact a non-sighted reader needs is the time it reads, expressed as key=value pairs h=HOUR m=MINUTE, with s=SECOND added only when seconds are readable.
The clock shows h=11 m=43
